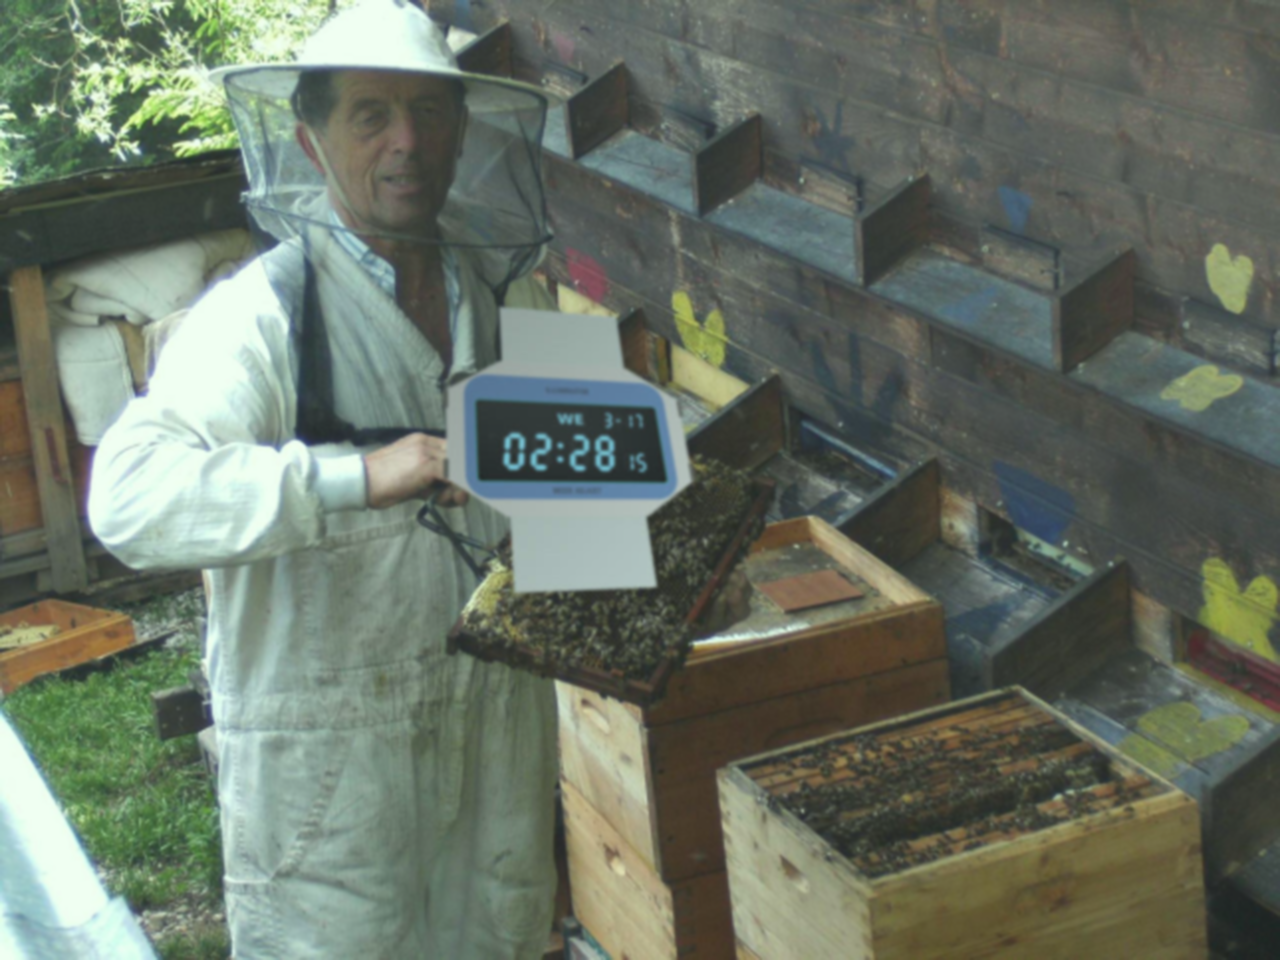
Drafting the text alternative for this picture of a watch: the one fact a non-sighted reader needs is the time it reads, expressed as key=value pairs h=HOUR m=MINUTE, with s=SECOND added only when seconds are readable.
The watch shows h=2 m=28
